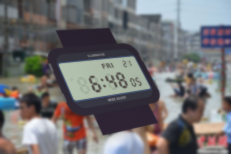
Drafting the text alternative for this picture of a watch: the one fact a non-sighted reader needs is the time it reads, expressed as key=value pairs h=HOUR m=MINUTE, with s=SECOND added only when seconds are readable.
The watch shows h=6 m=48 s=5
